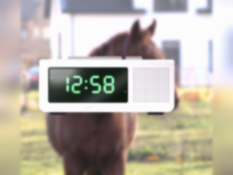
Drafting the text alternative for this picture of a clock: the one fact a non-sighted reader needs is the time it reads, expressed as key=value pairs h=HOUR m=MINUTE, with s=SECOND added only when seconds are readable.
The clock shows h=12 m=58
